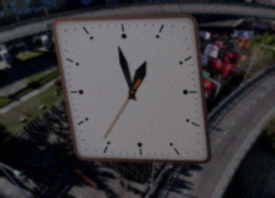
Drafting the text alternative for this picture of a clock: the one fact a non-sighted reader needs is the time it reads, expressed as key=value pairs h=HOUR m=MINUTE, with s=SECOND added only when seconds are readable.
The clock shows h=12 m=58 s=36
